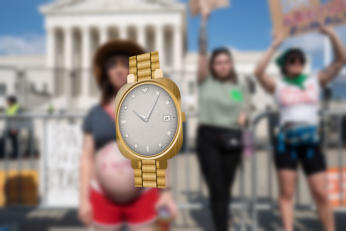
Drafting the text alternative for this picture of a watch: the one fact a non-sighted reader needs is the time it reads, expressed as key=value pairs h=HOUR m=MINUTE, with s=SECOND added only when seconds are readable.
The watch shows h=10 m=6
